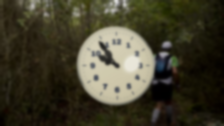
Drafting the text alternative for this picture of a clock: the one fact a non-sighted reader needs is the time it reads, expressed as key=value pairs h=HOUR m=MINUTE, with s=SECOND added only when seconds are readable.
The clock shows h=9 m=54
